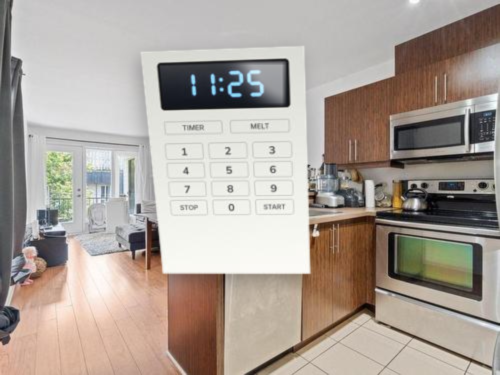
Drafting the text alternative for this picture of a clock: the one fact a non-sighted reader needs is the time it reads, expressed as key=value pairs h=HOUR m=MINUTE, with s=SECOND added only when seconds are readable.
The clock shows h=11 m=25
